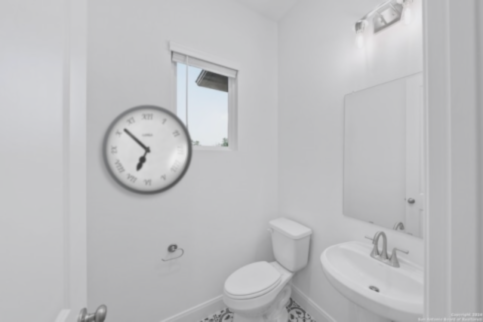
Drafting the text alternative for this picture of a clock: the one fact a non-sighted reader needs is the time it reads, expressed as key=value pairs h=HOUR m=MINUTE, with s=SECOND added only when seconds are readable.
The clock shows h=6 m=52
